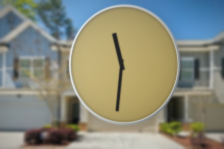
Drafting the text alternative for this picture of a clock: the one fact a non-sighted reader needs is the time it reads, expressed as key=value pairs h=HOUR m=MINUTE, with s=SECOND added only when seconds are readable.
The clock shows h=11 m=31
